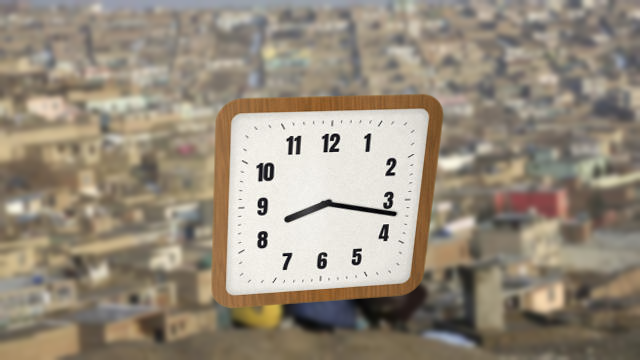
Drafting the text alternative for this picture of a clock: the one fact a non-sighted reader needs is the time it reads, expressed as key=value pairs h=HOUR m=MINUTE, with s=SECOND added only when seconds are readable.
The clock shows h=8 m=17
